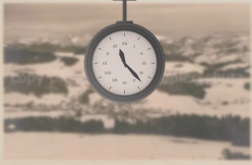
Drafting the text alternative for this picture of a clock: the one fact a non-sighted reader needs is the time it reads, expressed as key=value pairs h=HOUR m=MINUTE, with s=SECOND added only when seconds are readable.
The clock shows h=11 m=23
